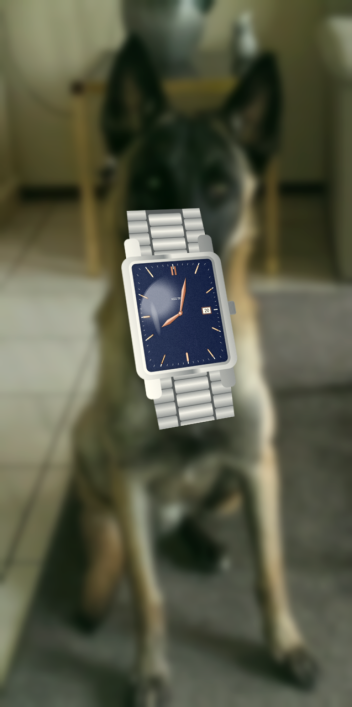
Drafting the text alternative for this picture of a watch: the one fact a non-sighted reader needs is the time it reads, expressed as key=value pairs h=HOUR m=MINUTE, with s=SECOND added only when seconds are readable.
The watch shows h=8 m=3
